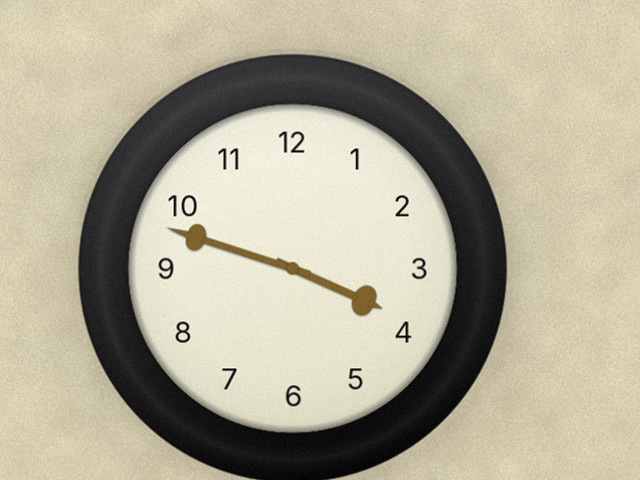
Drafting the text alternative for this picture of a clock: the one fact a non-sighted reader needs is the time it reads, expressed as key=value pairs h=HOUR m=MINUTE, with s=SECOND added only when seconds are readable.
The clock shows h=3 m=48
